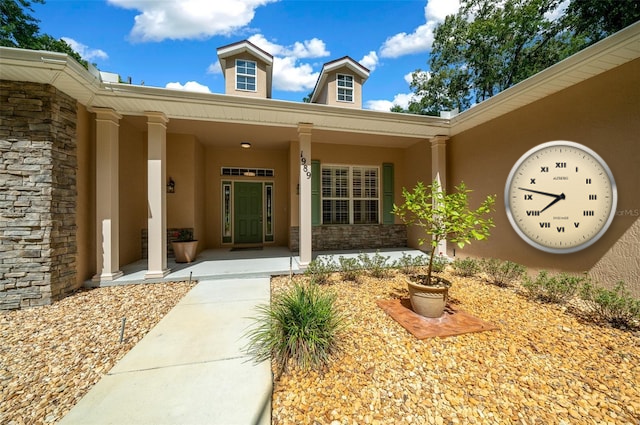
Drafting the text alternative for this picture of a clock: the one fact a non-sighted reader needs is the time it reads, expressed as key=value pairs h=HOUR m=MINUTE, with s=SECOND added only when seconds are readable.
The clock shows h=7 m=47
